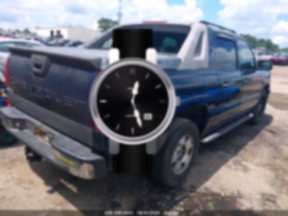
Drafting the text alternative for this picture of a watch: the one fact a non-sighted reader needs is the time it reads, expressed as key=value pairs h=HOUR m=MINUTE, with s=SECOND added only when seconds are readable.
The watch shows h=12 m=27
